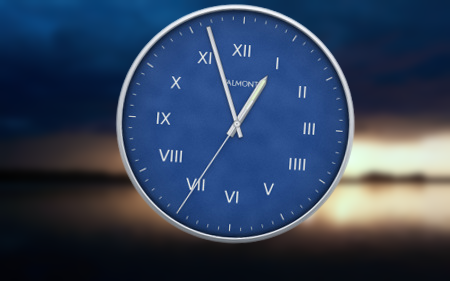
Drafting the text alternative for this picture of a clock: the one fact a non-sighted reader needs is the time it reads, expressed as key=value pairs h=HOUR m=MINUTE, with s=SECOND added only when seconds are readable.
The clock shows h=12 m=56 s=35
